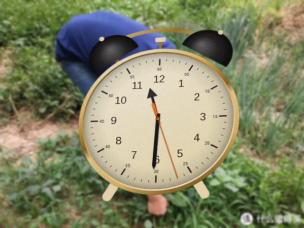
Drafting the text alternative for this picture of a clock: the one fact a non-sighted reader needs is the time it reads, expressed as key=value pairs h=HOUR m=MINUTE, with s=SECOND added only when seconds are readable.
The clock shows h=11 m=30 s=27
